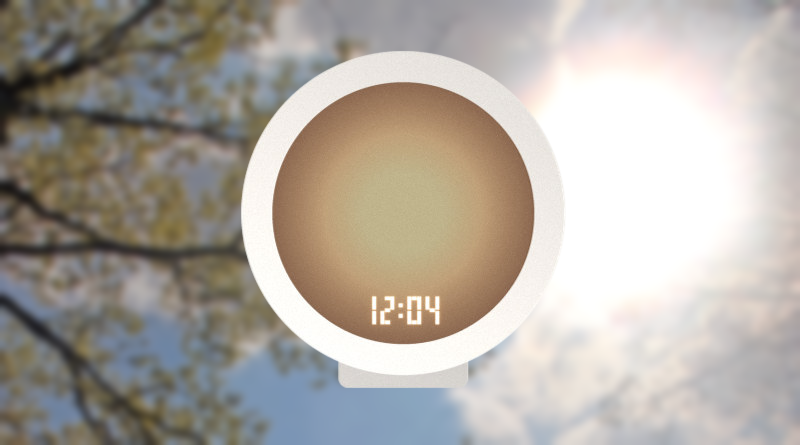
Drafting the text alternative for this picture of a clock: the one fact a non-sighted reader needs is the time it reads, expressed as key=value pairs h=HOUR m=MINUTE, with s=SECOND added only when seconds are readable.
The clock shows h=12 m=4
